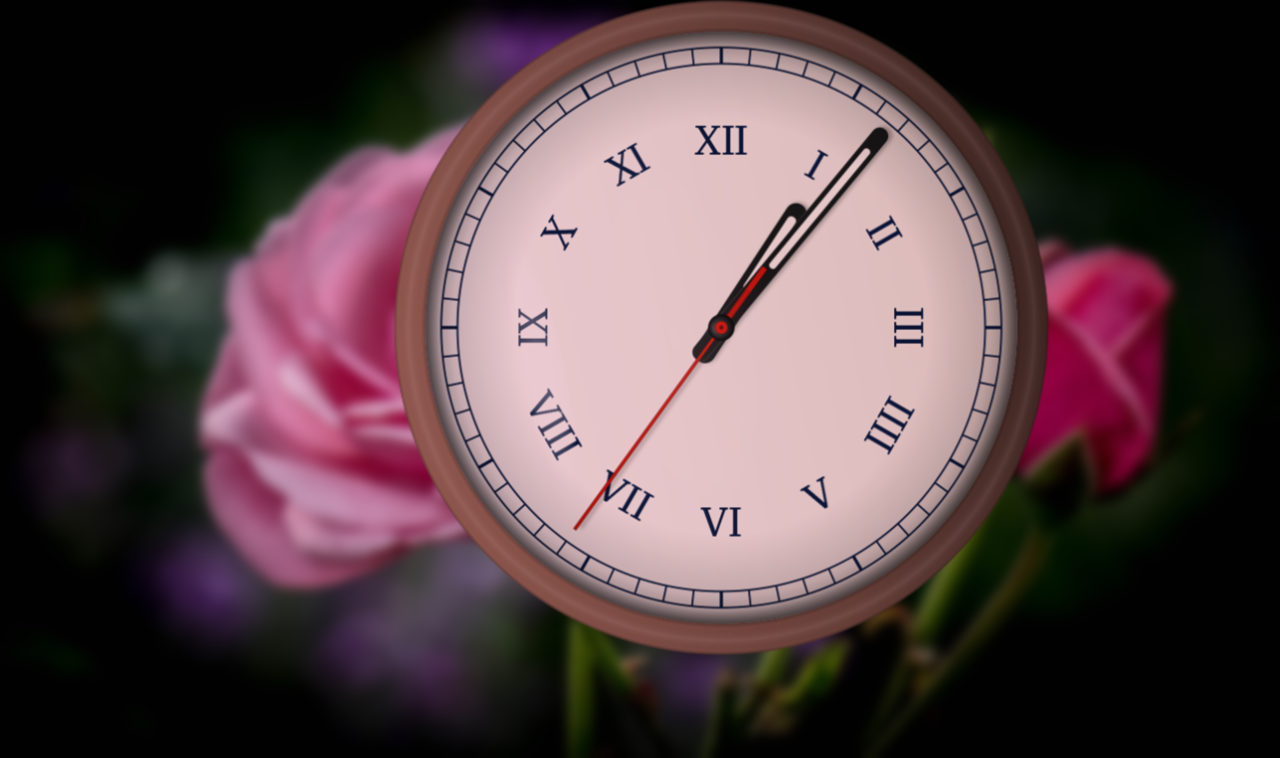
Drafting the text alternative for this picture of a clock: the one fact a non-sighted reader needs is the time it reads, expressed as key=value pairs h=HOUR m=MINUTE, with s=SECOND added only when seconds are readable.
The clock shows h=1 m=6 s=36
